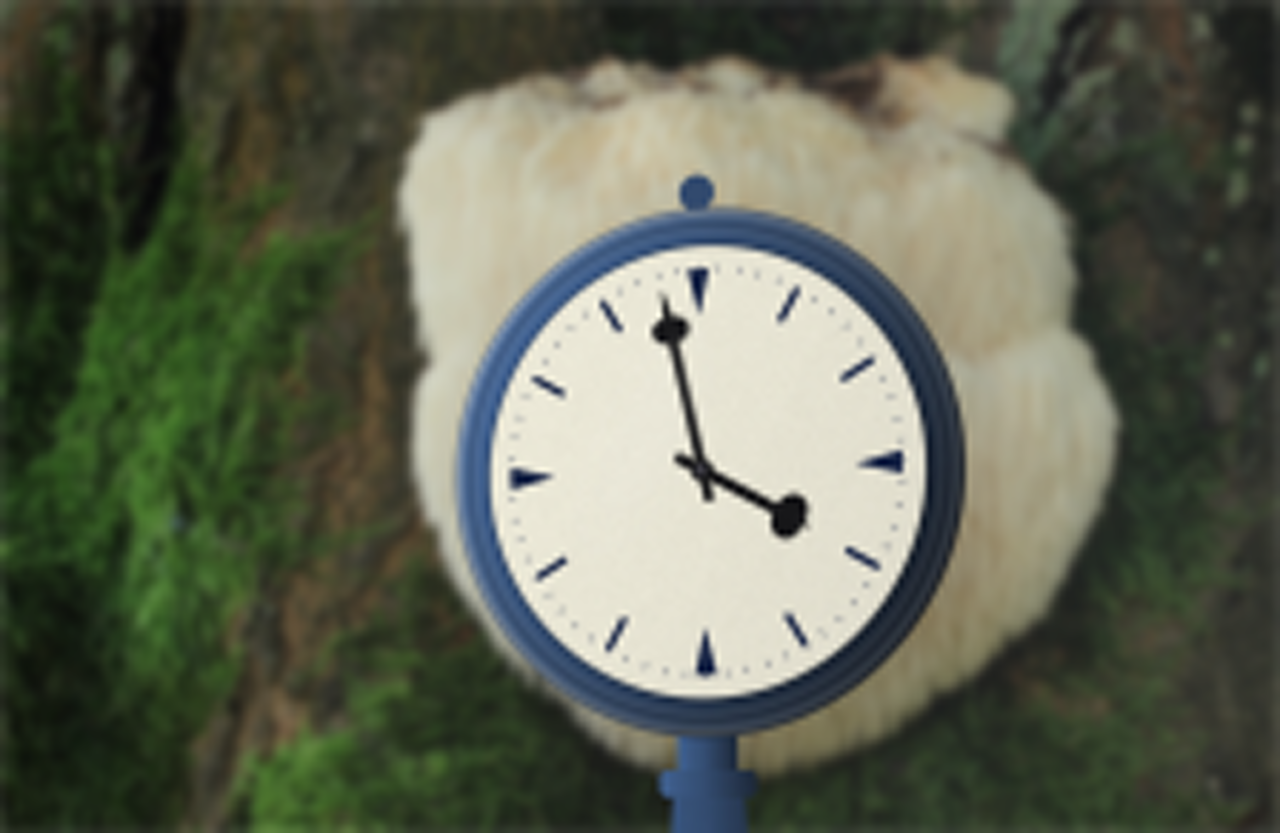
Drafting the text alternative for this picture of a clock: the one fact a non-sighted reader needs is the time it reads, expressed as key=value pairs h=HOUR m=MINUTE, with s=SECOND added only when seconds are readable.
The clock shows h=3 m=58
